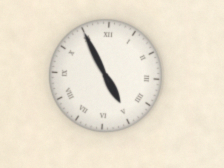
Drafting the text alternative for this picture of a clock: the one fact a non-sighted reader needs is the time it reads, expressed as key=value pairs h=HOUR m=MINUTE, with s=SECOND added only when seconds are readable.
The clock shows h=4 m=55
